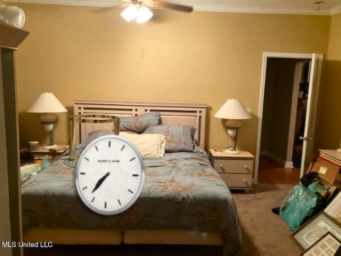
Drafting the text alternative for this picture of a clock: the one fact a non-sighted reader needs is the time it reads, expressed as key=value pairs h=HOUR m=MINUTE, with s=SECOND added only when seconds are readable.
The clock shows h=7 m=37
